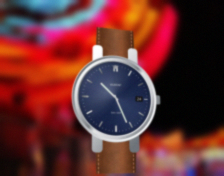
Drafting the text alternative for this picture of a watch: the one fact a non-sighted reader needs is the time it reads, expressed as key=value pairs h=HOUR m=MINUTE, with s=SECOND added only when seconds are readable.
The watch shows h=10 m=26
